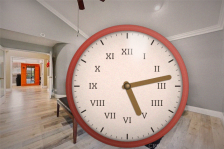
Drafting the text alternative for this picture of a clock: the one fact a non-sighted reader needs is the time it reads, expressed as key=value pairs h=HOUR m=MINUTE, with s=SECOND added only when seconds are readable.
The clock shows h=5 m=13
